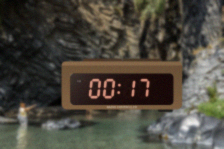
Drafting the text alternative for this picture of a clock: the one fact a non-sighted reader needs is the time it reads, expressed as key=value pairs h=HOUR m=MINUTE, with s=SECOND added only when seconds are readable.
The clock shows h=0 m=17
